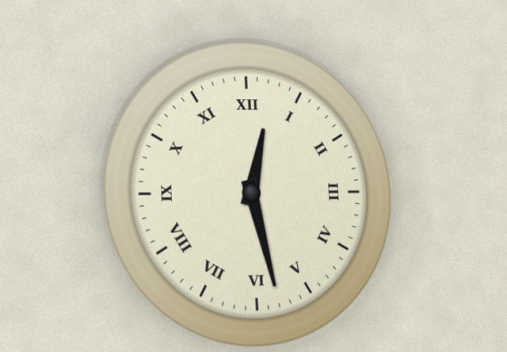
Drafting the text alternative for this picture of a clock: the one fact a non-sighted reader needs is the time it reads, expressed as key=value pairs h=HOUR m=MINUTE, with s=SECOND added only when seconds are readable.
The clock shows h=12 m=28
